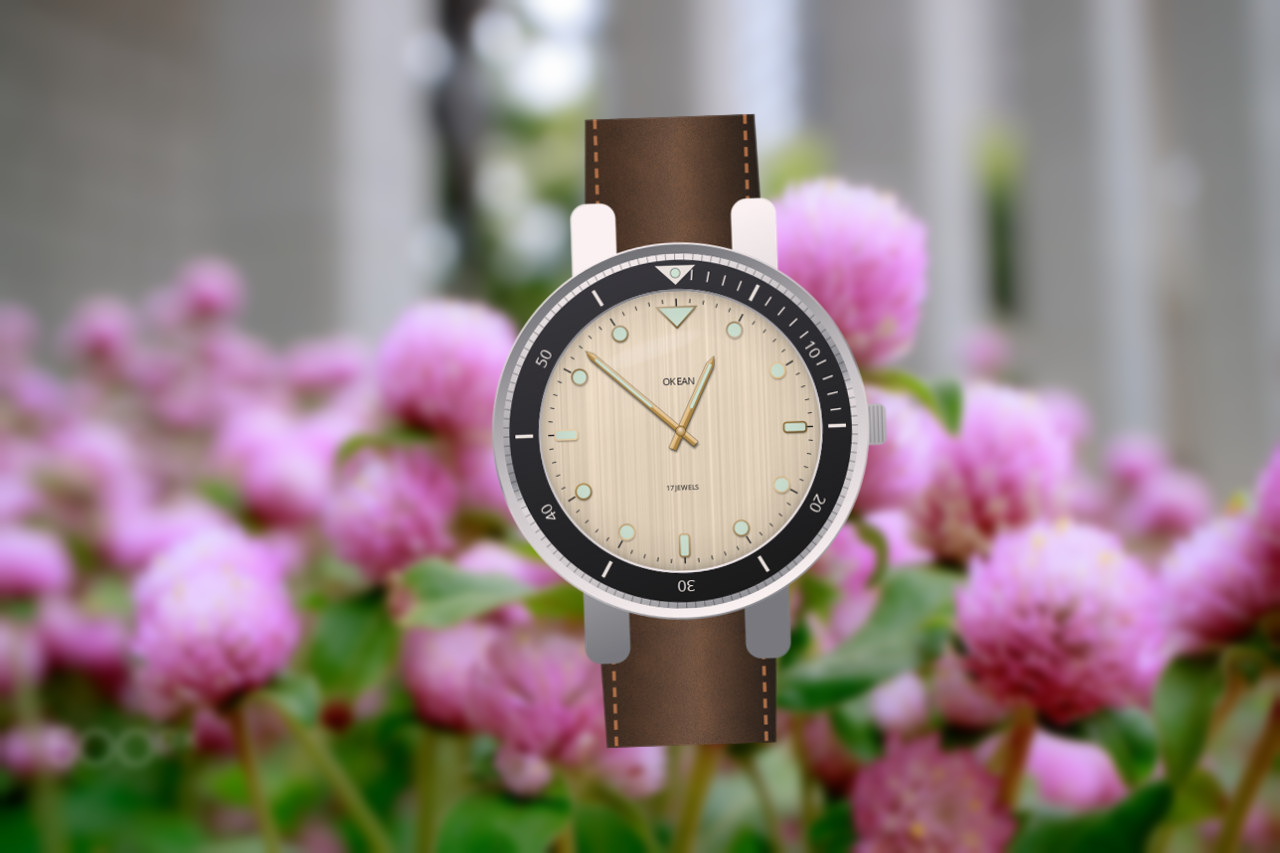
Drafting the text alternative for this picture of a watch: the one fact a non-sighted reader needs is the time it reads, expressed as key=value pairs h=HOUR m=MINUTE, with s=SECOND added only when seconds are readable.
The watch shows h=12 m=52
